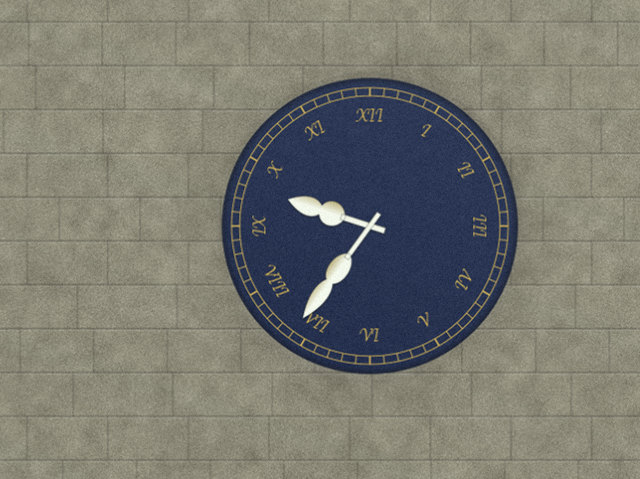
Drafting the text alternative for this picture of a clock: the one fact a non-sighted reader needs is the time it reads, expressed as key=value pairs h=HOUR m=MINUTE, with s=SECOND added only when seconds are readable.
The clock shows h=9 m=36
